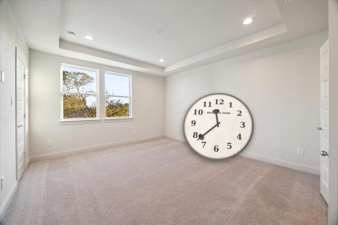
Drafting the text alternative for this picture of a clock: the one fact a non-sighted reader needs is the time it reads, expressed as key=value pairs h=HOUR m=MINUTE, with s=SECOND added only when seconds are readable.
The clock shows h=11 m=38
